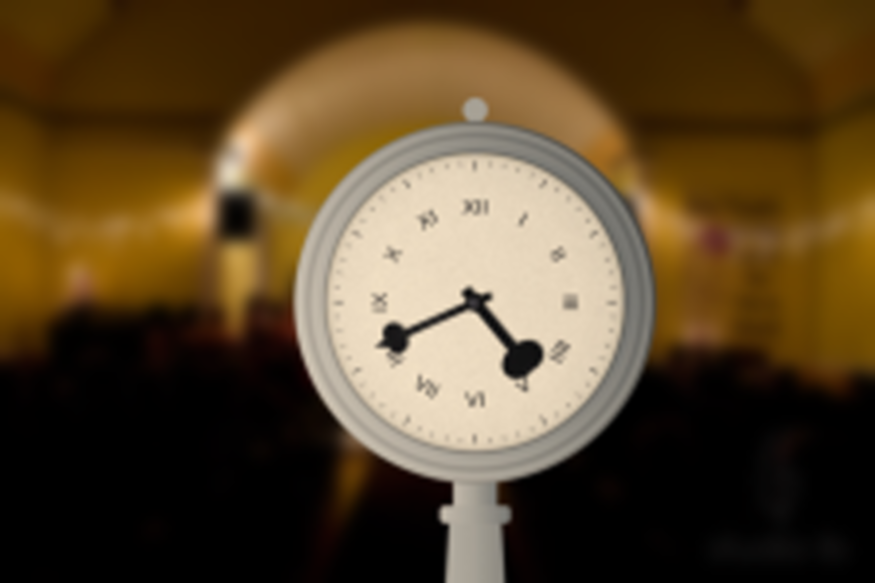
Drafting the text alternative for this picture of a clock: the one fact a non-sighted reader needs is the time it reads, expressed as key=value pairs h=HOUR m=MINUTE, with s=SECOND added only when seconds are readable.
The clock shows h=4 m=41
